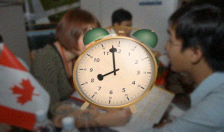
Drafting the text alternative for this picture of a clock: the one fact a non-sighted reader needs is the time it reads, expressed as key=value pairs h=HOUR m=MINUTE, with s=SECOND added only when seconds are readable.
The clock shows h=7 m=58
